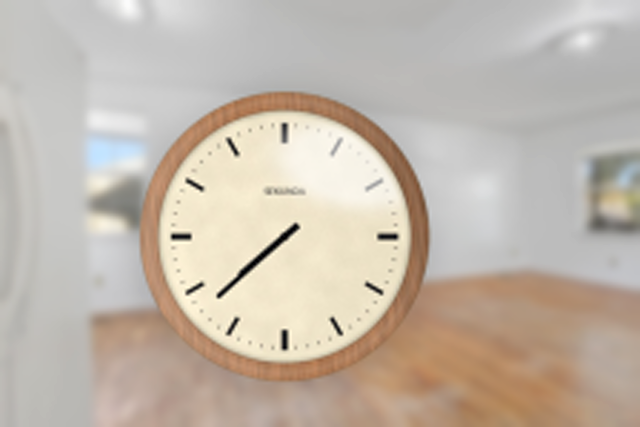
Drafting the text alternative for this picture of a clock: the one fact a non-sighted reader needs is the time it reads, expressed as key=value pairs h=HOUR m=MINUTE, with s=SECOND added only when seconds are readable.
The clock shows h=7 m=38
